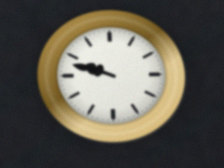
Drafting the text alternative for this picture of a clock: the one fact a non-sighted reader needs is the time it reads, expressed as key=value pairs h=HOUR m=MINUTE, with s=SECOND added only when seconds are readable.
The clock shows h=9 m=48
